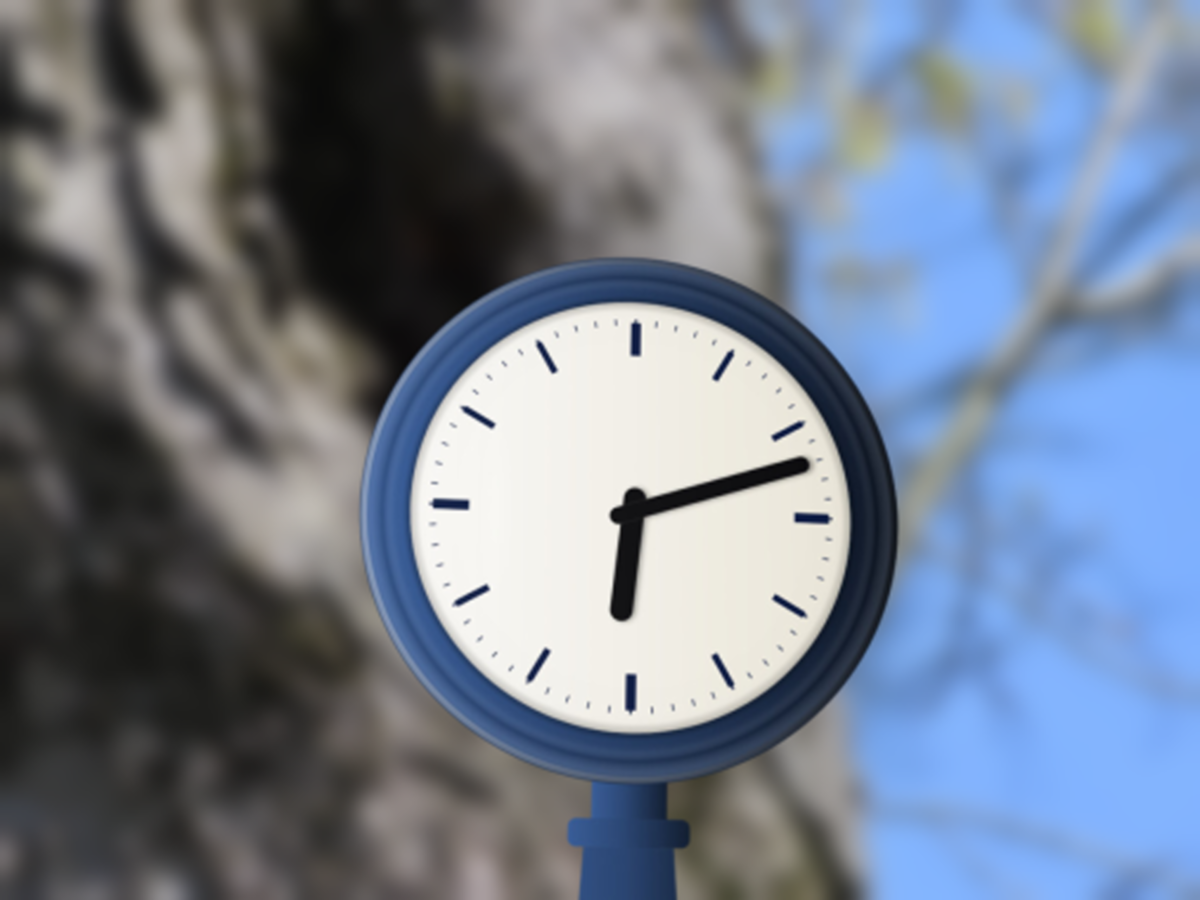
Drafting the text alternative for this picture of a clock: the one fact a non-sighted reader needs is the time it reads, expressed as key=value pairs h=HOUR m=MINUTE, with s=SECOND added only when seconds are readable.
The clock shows h=6 m=12
